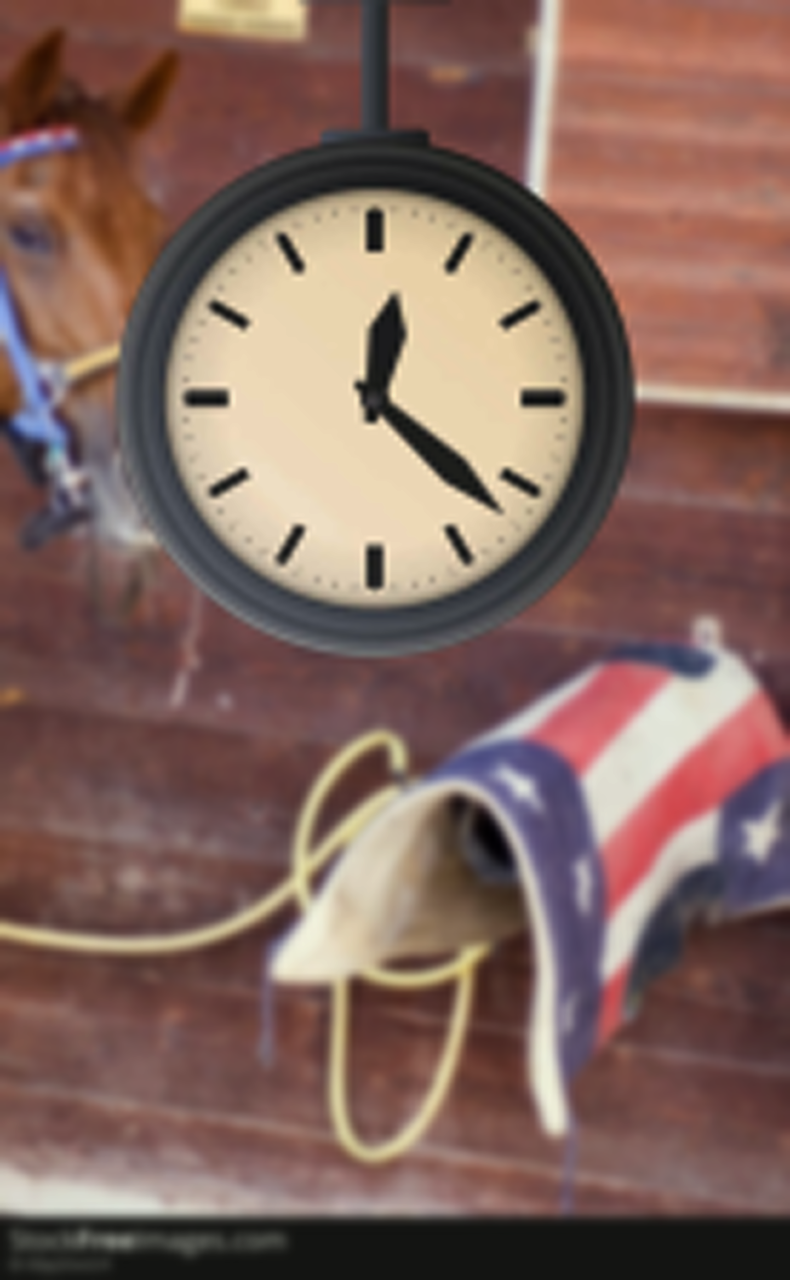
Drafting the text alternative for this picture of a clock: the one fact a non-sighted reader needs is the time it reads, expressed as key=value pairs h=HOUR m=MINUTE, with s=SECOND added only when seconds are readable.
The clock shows h=12 m=22
